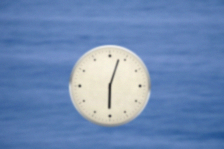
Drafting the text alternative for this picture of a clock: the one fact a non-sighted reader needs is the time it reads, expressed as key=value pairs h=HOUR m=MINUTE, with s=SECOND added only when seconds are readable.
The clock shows h=6 m=3
